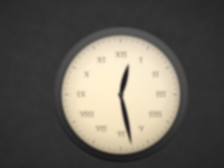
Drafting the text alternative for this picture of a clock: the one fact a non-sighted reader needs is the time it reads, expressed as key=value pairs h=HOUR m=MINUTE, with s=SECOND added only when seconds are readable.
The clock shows h=12 m=28
